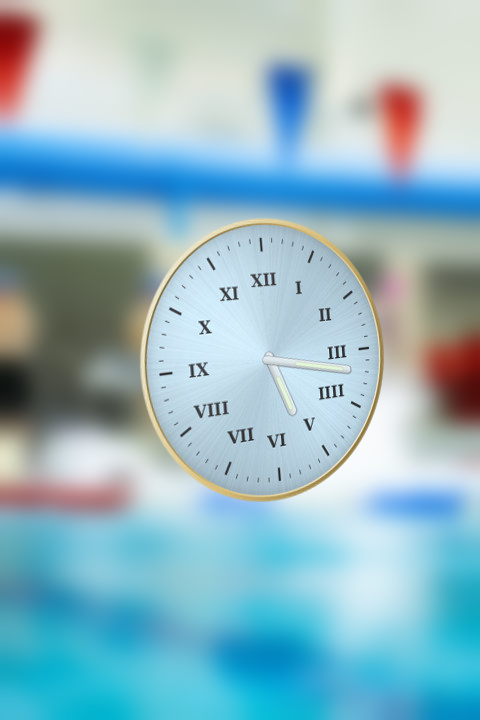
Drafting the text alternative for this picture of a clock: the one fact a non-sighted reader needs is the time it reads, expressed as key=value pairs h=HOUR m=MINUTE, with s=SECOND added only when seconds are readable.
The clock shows h=5 m=17
